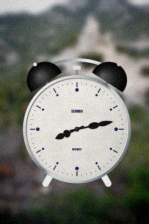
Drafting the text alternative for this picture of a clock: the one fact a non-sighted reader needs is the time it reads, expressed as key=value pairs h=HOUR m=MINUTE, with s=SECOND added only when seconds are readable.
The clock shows h=8 m=13
